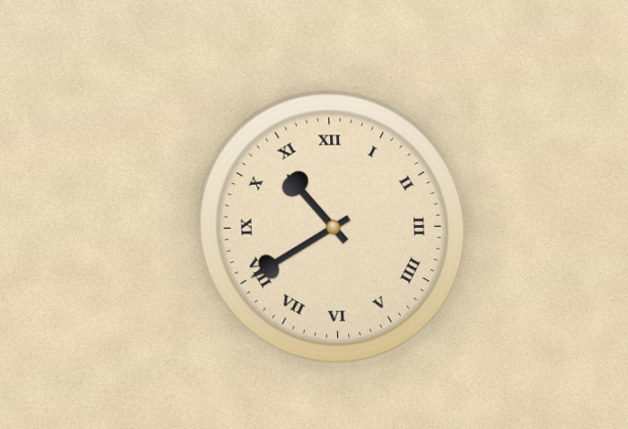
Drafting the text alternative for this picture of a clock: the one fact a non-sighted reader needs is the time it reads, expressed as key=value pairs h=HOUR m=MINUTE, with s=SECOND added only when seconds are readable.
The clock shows h=10 m=40
